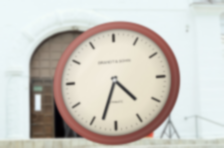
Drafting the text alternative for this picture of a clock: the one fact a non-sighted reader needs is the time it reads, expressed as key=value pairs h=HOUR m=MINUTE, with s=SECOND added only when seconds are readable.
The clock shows h=4 m=33
